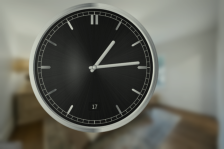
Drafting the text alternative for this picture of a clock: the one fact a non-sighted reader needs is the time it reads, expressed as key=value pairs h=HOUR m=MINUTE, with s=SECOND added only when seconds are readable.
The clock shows h=1 m=14
